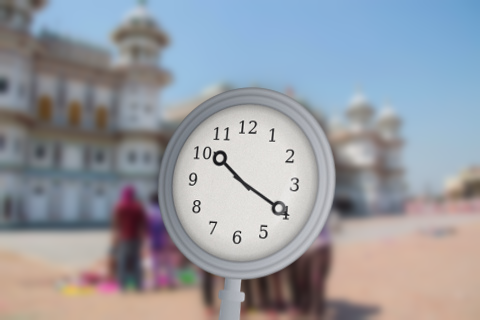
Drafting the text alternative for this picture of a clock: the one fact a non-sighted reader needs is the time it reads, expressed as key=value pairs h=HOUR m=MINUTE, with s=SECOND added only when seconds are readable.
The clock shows h=10 m=20
